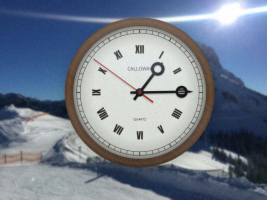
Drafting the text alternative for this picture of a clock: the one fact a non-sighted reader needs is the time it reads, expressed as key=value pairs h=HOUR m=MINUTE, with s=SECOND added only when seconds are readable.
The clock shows h=1 m=14 s=51
